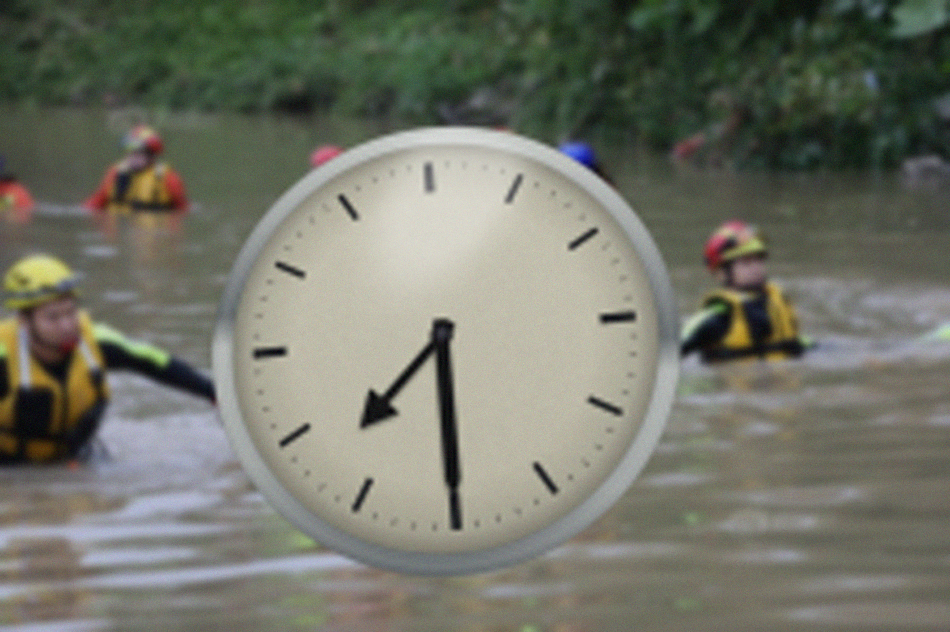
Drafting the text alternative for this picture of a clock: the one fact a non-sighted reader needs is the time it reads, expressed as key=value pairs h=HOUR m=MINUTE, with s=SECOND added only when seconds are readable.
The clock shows h=7 m=30
